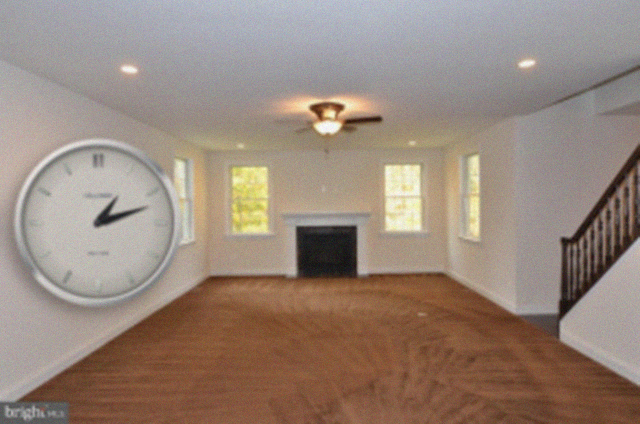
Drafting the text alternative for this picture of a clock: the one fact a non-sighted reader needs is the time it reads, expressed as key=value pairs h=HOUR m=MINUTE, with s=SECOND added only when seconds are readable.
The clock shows h=1 m=12
